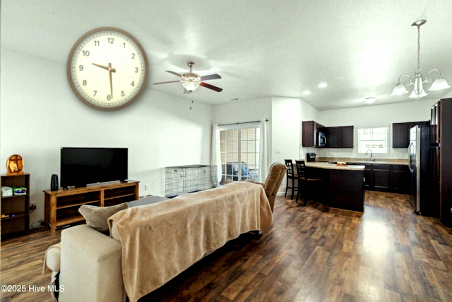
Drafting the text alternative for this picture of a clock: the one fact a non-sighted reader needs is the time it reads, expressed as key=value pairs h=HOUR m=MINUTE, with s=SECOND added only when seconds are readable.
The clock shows h=9 m=29
